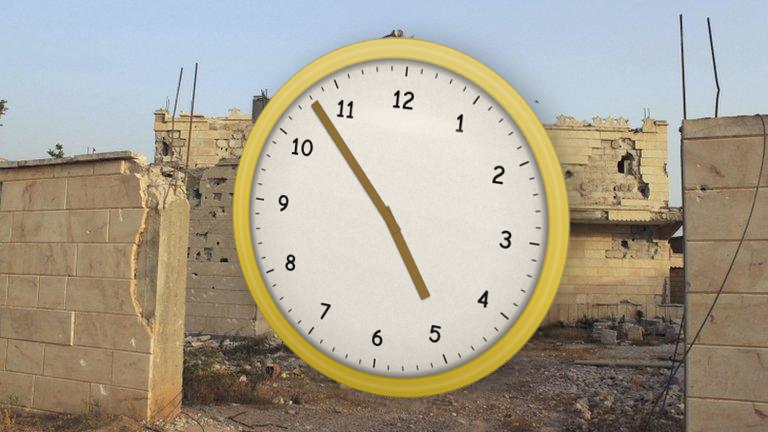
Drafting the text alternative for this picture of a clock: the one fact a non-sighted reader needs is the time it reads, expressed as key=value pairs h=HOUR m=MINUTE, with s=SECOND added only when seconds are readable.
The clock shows h=4 m=53
